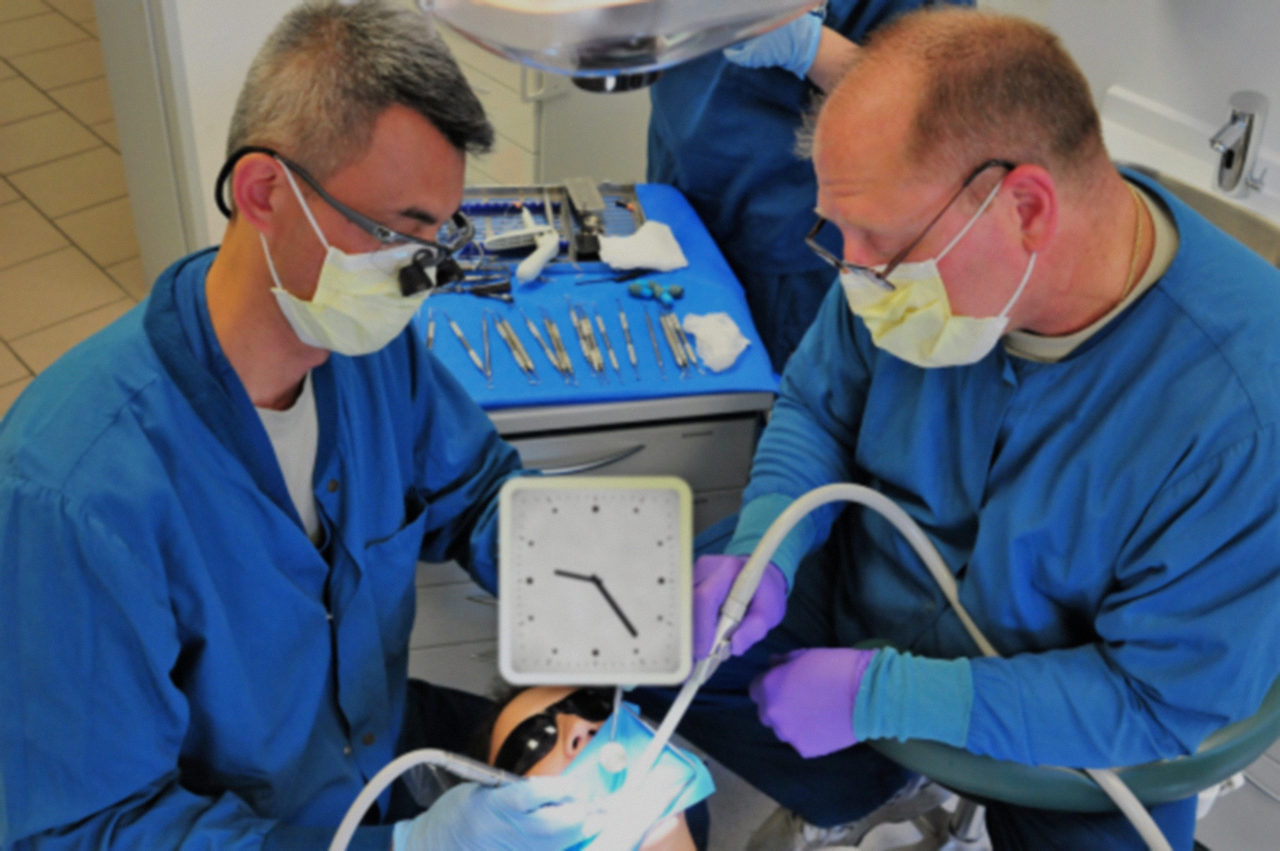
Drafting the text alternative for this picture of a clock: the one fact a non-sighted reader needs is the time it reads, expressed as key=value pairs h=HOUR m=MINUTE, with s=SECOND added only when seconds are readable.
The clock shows h=9 m=24
